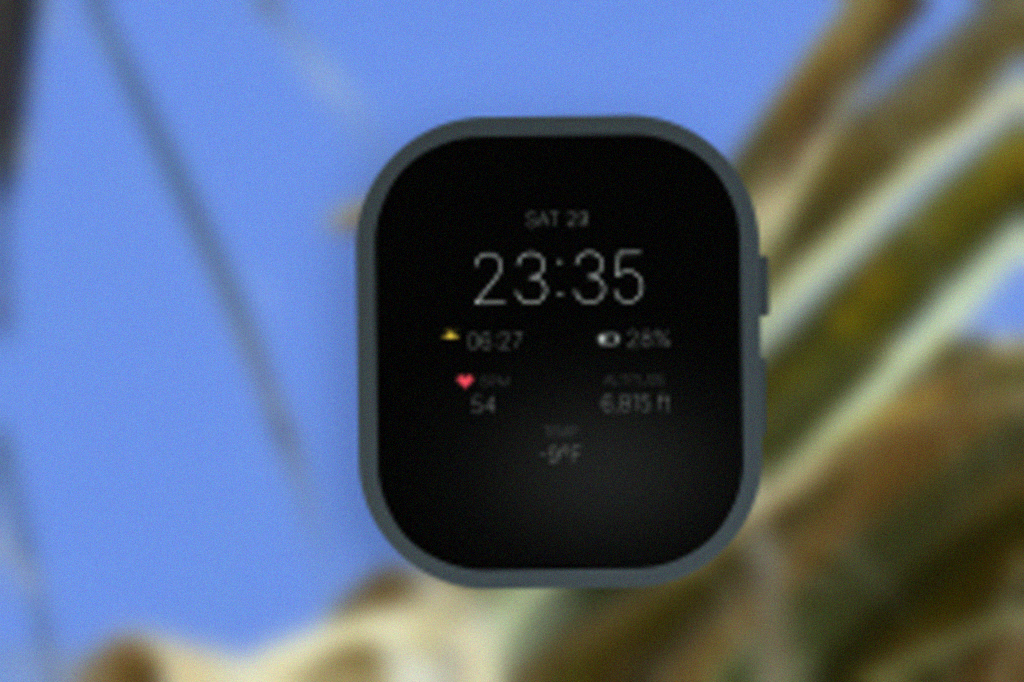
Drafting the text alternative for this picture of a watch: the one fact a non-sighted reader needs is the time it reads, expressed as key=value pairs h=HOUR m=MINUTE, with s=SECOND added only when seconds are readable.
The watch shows h=23 m=35
